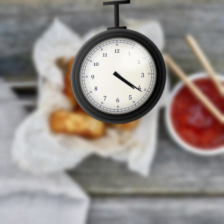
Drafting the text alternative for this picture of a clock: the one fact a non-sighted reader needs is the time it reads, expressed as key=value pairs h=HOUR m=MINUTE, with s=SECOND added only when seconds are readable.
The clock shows h=4 m=21
